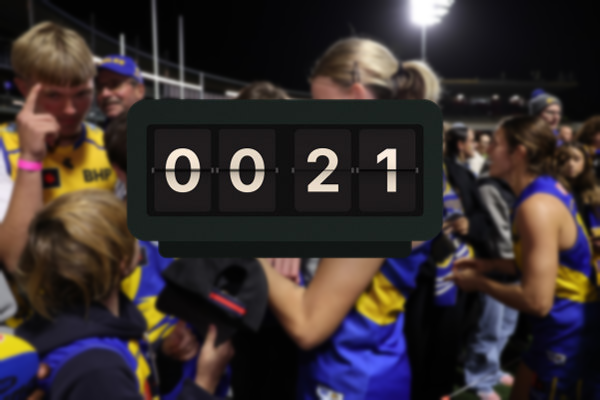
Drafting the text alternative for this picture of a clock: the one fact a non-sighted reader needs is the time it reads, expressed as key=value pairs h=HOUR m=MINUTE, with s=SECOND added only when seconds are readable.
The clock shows h=0 m=21
